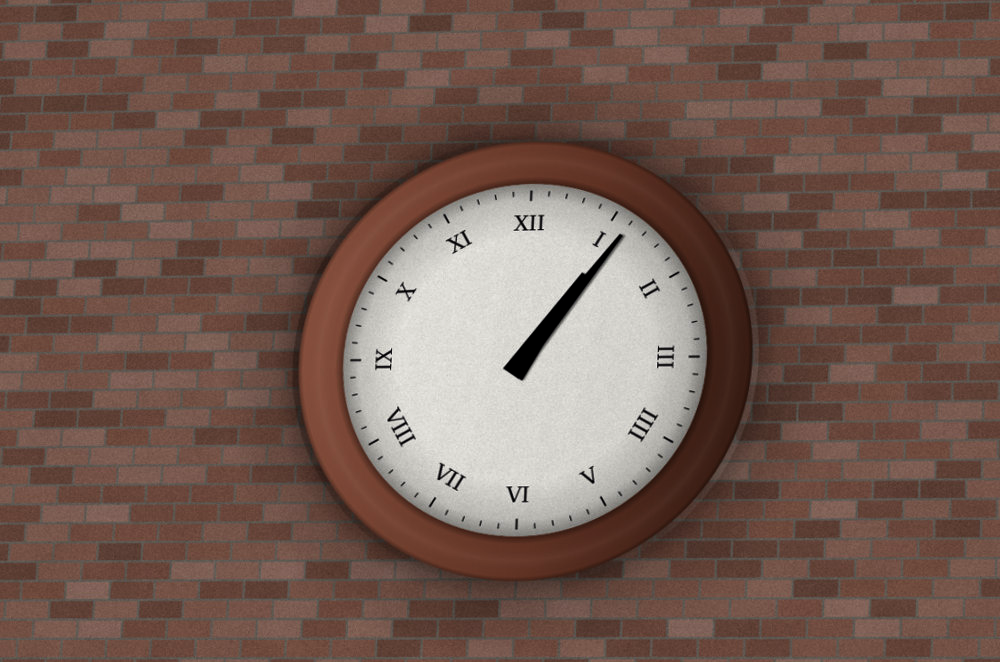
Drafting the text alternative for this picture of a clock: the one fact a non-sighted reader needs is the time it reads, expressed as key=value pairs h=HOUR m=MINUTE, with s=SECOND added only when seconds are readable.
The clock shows h=1 m=6
